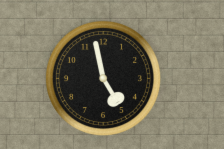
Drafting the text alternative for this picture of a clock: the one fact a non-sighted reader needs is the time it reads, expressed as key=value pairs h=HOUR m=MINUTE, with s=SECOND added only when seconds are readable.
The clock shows h=4 m=58
